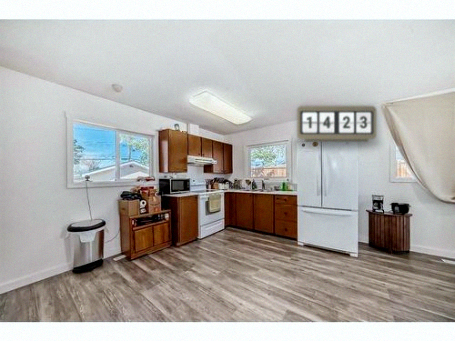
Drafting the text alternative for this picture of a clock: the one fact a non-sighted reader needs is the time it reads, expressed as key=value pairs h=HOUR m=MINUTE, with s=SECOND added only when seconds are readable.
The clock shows h=14 m=23
